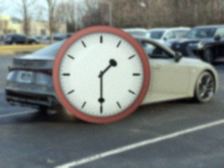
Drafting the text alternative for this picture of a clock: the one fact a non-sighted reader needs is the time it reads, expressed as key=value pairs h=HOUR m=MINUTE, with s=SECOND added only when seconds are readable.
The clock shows h=1 m=30
